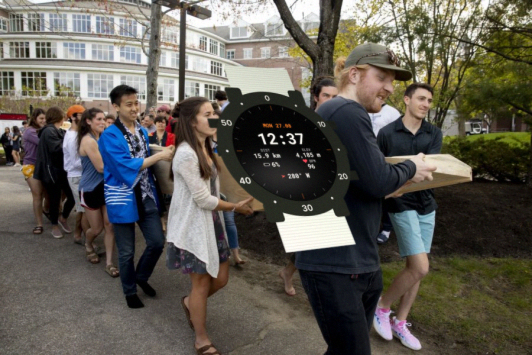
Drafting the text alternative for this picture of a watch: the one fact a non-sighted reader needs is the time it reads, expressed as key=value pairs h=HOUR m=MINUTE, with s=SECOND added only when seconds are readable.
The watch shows h=12 m=37
